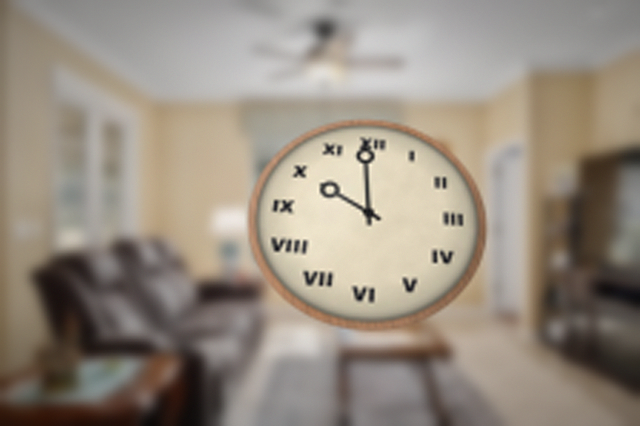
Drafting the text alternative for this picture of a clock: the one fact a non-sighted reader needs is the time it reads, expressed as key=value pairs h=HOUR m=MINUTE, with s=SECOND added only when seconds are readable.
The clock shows h=9 m=59
